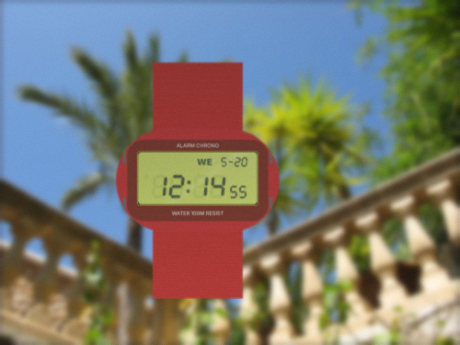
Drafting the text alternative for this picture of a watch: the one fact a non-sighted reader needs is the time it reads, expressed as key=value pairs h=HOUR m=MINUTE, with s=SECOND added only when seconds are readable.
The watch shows h=12 m=14 s=55
